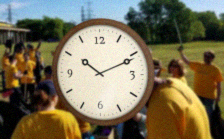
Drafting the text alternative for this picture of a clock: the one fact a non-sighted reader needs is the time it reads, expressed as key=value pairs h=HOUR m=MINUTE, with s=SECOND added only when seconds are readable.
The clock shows h=10 m=11
